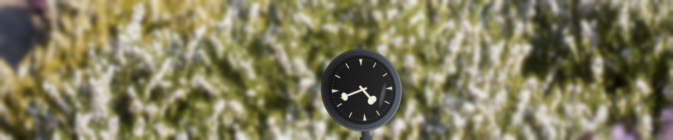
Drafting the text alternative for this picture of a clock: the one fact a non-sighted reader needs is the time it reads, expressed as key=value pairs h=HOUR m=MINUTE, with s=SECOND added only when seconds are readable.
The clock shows h=4 m=42
